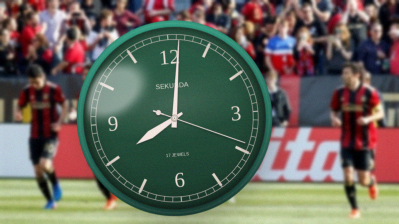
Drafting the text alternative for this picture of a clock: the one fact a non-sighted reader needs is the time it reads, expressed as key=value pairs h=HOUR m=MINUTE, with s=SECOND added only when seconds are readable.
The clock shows h=8 m=1 s=19
